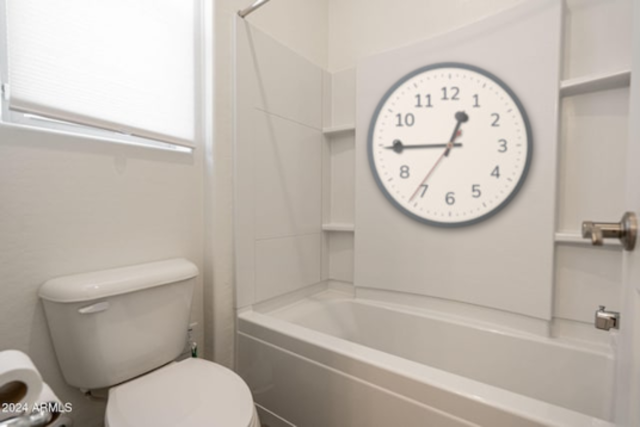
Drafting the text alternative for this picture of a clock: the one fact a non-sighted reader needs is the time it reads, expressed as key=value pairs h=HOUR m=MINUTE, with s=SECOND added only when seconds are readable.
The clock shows h=12 m=44 s=36
